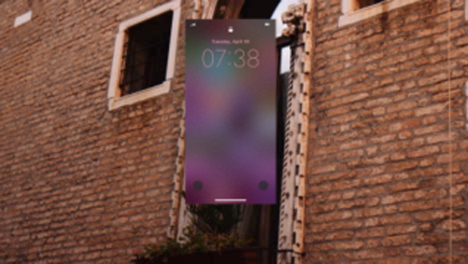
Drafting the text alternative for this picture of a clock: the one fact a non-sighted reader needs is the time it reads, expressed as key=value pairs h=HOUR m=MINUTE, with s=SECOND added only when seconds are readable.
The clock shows h=7 m=38
